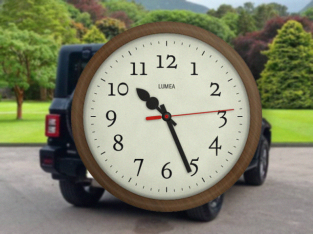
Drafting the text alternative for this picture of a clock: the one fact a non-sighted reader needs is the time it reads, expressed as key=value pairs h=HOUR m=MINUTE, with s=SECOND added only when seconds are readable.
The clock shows h=10 m=26 s=14
